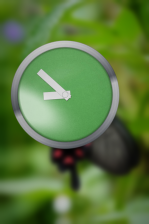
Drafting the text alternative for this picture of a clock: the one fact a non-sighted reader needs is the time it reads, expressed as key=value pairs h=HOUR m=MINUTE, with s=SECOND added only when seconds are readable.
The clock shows h=8 m=52
